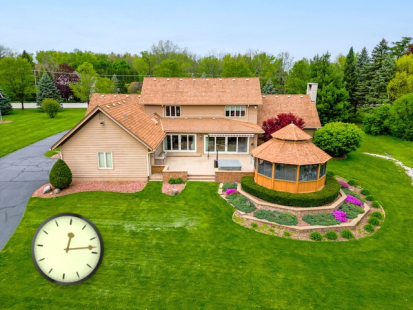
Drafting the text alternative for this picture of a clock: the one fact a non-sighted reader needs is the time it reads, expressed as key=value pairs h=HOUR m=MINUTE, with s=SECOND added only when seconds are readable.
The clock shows h=12 m=13
